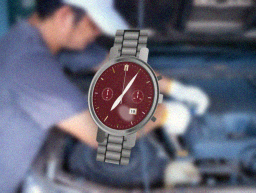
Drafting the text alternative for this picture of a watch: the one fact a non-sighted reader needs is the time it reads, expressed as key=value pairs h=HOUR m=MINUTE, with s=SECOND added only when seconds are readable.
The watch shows h=7 m=5
